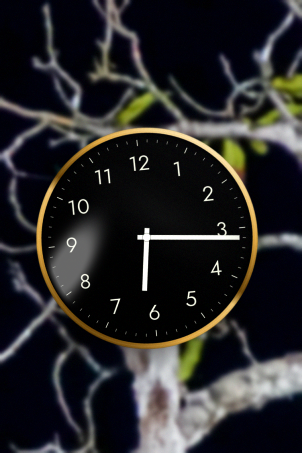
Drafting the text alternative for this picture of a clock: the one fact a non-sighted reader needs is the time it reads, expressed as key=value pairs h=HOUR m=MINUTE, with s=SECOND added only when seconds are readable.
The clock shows h=6 m=16
